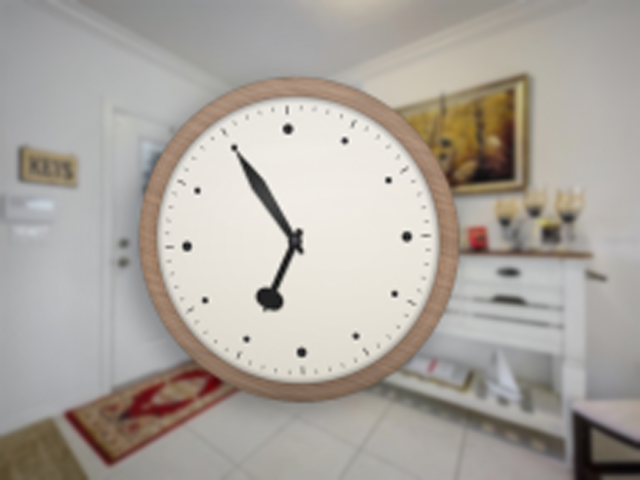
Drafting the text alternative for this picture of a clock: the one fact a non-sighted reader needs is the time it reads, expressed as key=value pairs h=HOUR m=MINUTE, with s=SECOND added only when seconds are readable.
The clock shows h=6 m=55
